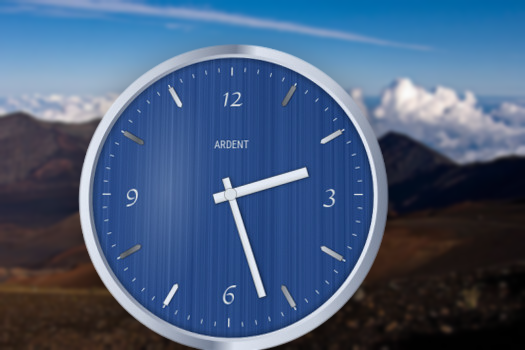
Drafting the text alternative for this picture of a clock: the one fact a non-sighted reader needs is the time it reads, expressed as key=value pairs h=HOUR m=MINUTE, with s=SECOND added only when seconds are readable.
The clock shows h=2 m=27
